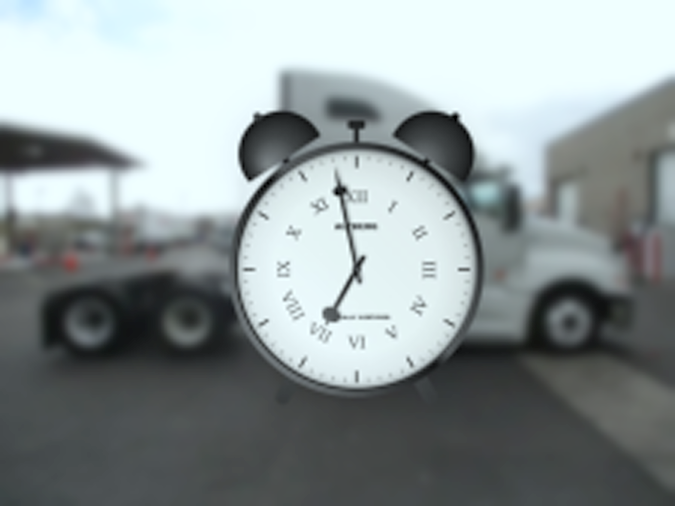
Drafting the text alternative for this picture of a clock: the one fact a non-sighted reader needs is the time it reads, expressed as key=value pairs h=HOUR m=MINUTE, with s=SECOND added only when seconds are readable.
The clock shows h=6 m=58
